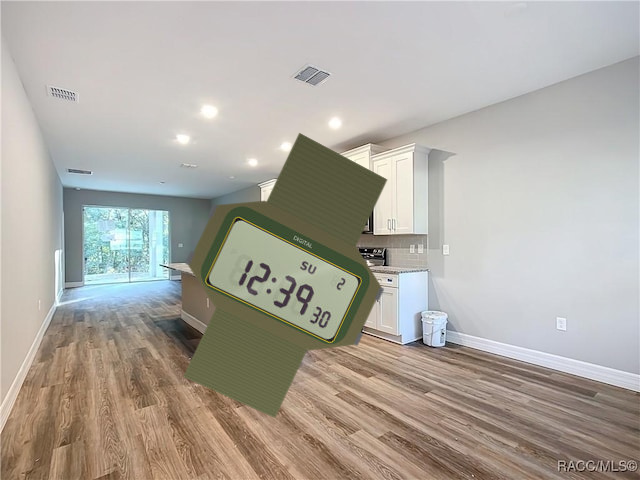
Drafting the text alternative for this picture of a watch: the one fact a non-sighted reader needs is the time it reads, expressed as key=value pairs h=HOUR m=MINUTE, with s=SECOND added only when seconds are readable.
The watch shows h=12 m=39 s=30
